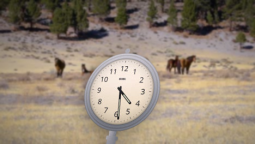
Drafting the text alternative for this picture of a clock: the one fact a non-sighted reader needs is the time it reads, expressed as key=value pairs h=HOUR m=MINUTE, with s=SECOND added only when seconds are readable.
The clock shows h=4 m=29
